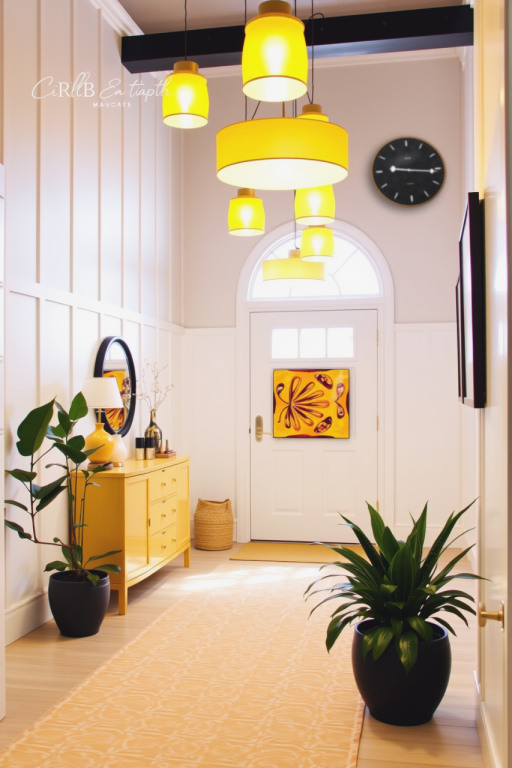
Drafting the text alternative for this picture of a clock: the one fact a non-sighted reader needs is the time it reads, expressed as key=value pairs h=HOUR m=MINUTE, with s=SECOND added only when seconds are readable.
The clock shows h=9 m=16
